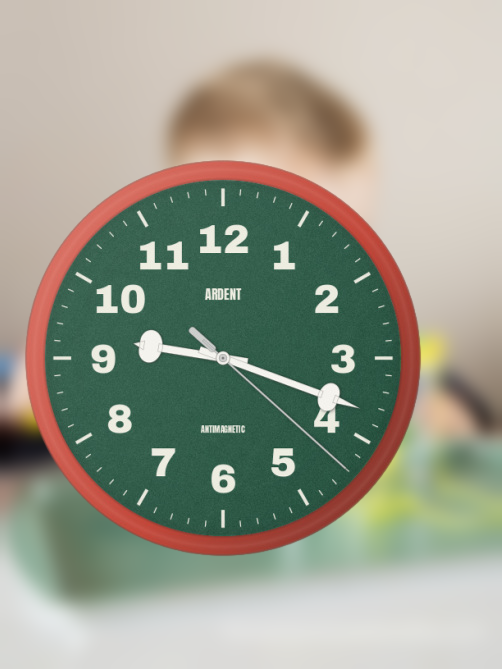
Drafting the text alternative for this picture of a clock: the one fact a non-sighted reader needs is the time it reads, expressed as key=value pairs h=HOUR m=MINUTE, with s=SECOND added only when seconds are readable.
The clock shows h=9 m=18 s=22
